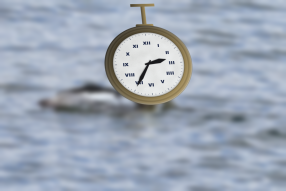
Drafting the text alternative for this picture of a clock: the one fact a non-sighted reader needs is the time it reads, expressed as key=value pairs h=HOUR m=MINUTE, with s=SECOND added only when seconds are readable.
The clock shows h=2 m=35
